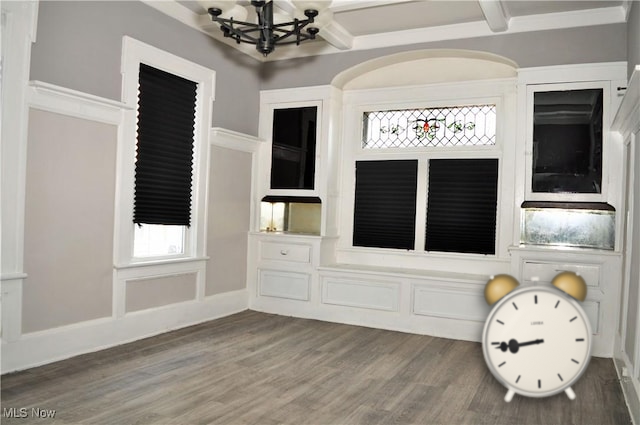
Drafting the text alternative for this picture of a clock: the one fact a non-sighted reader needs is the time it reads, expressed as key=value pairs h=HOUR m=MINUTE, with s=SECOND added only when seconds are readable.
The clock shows h=8 m=44
